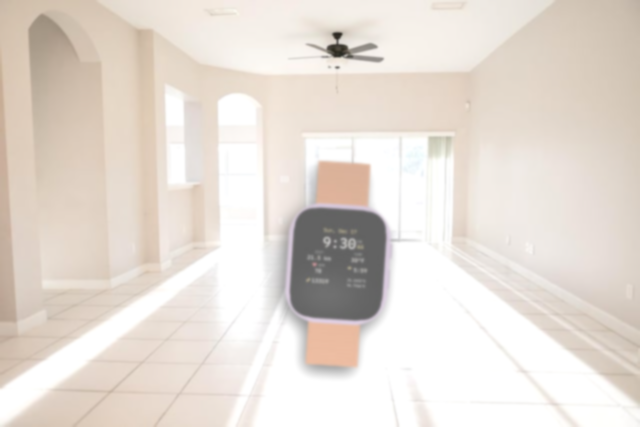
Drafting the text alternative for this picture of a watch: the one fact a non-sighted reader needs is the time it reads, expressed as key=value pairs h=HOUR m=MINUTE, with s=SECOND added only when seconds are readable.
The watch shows h=9 m=30
